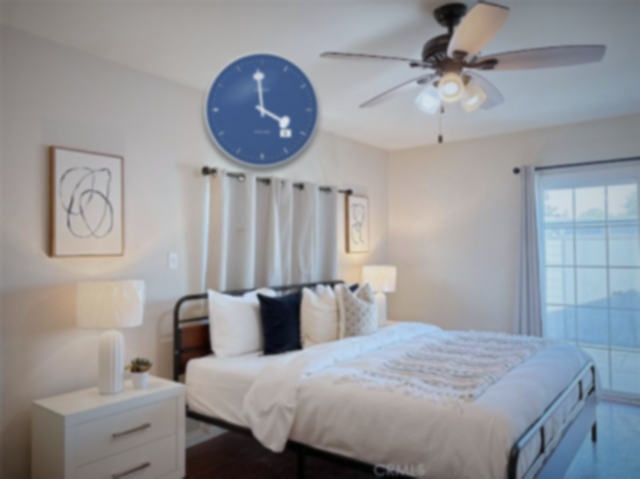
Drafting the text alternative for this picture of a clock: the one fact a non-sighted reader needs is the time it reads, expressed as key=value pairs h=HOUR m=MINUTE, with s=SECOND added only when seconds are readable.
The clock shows h=3 m=59
